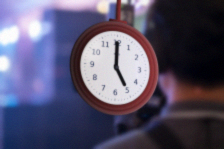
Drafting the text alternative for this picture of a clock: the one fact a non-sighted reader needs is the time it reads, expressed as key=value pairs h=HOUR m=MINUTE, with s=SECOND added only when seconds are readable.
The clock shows h=5 m=0
